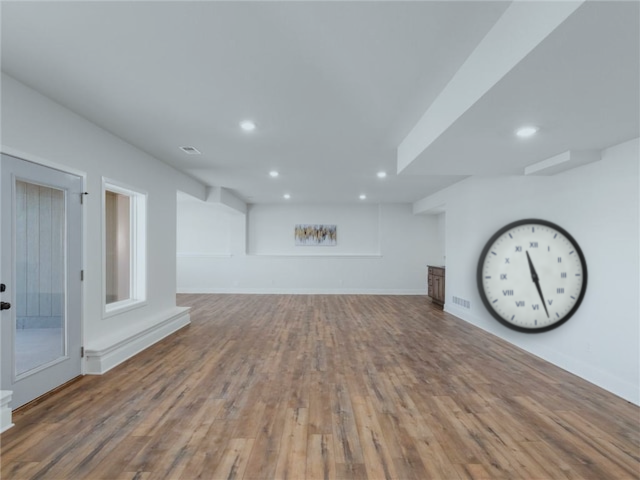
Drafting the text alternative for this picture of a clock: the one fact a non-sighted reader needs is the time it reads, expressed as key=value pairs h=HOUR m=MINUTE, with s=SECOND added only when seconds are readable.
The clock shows h=11 m=27
